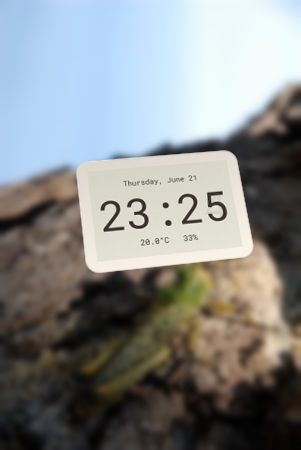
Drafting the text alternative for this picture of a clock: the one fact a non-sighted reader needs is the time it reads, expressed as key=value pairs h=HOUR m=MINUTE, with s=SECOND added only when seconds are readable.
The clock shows h=23 m=25
